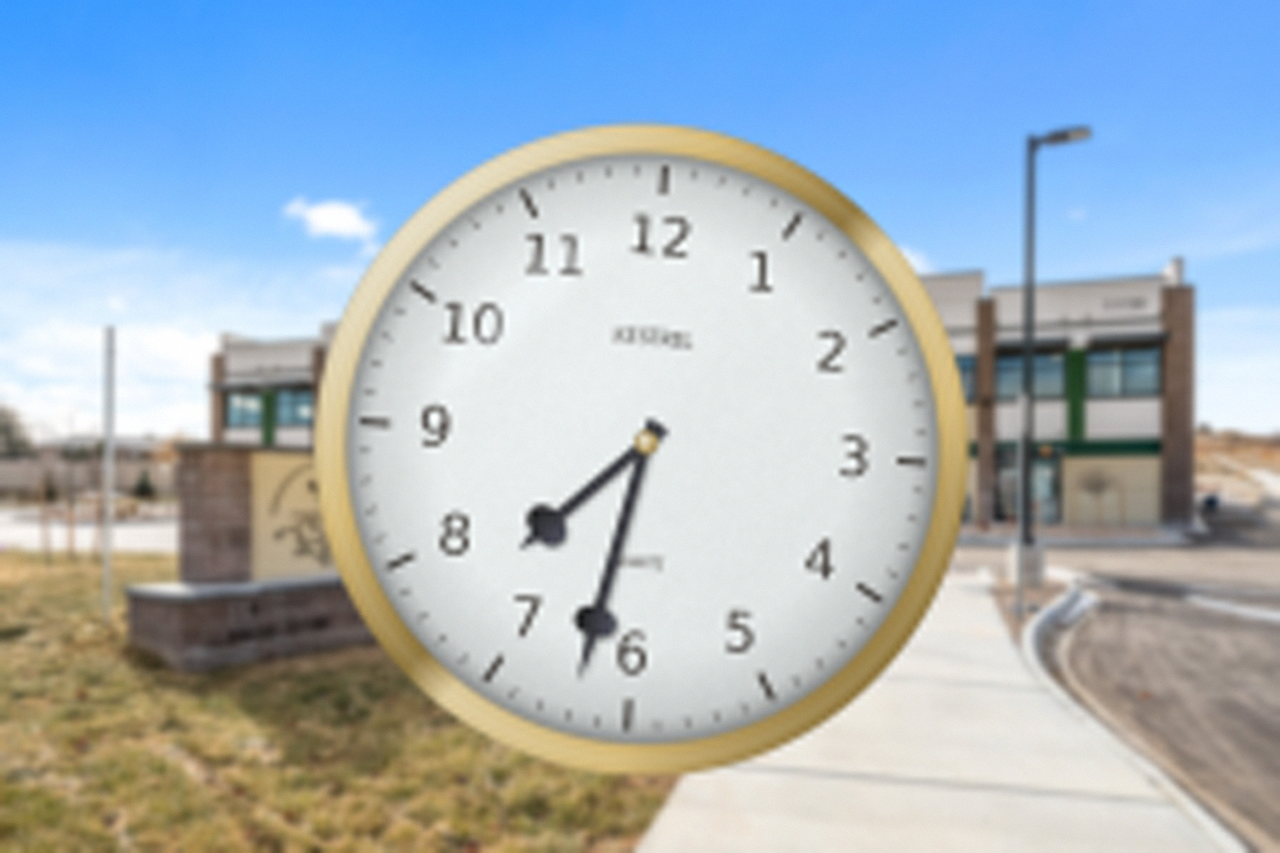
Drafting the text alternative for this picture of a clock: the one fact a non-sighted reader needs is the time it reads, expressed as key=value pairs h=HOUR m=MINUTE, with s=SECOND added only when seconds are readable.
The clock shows h=7 m=32
